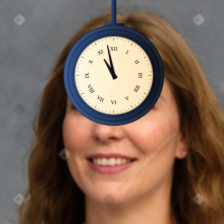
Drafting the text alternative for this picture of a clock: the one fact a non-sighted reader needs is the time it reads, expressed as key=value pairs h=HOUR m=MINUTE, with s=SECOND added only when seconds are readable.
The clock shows h=10 m=58
